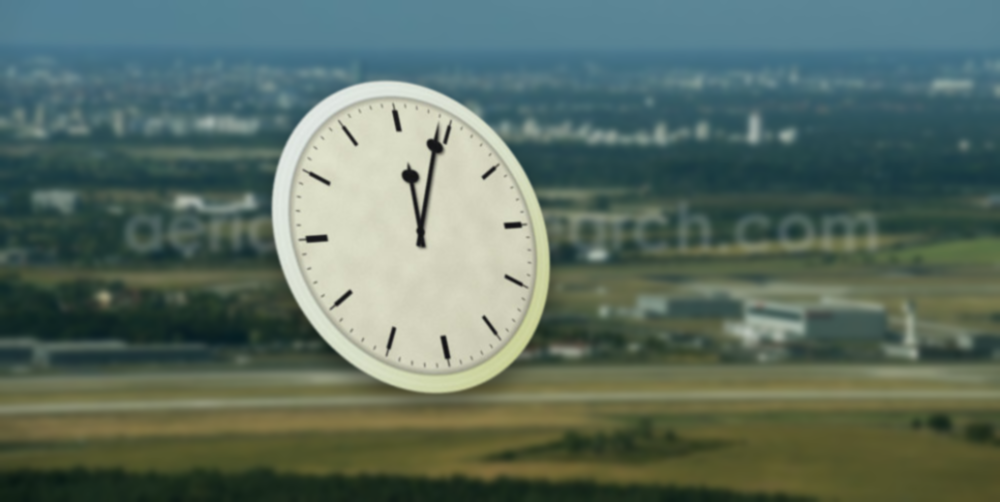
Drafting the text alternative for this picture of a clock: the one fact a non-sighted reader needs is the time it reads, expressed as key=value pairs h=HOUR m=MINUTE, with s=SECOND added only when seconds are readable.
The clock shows h=12 m=4
